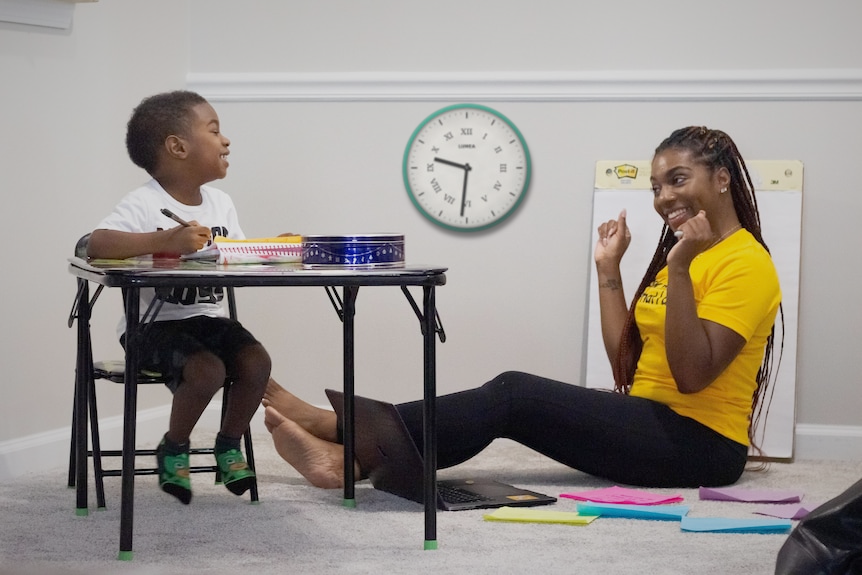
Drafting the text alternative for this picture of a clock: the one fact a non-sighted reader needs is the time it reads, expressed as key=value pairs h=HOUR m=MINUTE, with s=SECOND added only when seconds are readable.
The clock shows h=9 m=31
